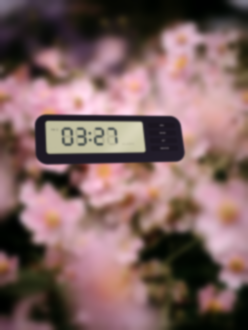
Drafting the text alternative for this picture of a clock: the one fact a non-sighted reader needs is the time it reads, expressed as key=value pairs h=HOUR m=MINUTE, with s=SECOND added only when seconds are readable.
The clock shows h=3 m=27
